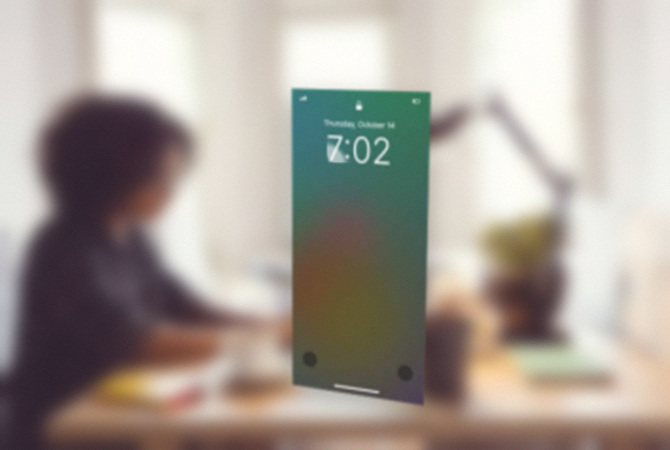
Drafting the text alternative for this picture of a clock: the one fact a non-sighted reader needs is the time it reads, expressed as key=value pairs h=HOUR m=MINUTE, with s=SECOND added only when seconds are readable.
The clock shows h=7 m=2
